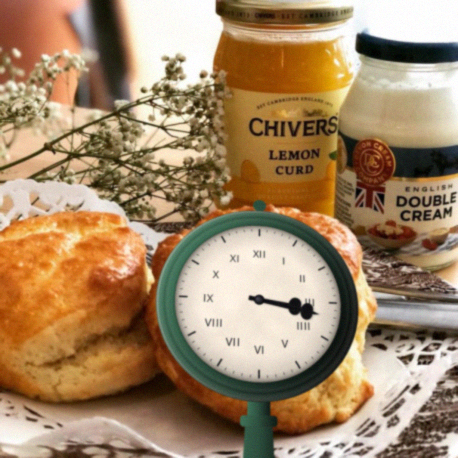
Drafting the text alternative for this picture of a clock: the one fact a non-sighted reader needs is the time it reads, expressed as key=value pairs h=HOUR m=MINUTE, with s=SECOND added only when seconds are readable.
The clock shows h=3 m=17
